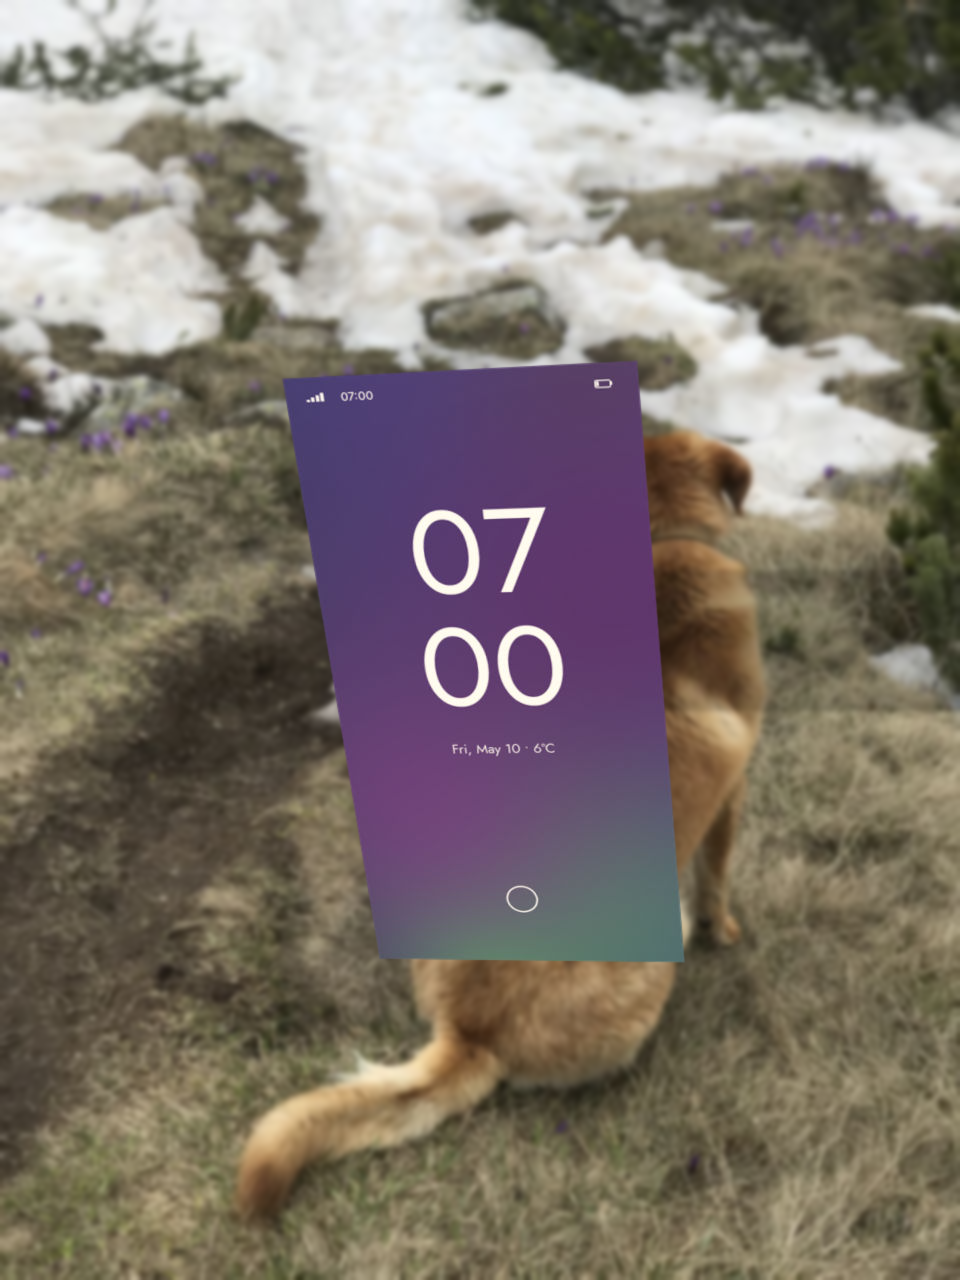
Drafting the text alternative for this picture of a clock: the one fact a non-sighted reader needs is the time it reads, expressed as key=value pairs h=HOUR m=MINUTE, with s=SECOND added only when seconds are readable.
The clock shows h=7 m=0
